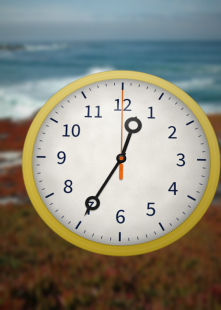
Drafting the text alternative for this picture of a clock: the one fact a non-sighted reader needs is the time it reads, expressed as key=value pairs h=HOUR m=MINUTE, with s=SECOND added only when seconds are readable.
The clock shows h=12 m=35 s=0
